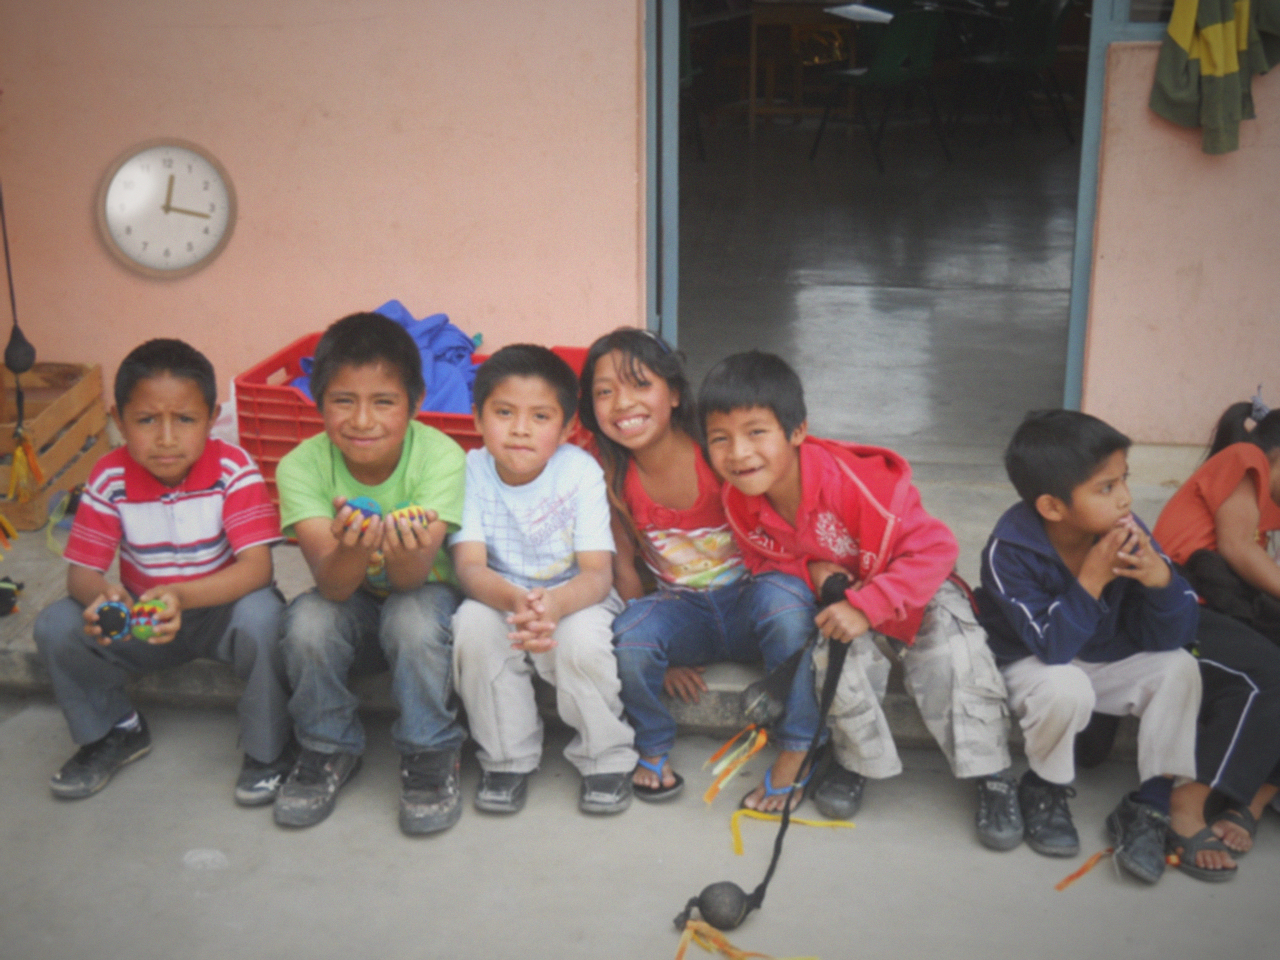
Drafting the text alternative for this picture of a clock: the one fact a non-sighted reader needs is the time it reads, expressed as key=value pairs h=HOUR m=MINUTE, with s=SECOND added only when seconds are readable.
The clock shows h=12 m=17
